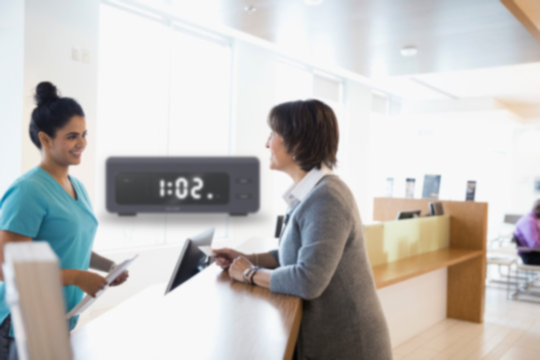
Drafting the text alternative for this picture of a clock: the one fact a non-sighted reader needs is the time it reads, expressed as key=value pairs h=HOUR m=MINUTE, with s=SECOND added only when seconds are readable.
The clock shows h=1 m=2
